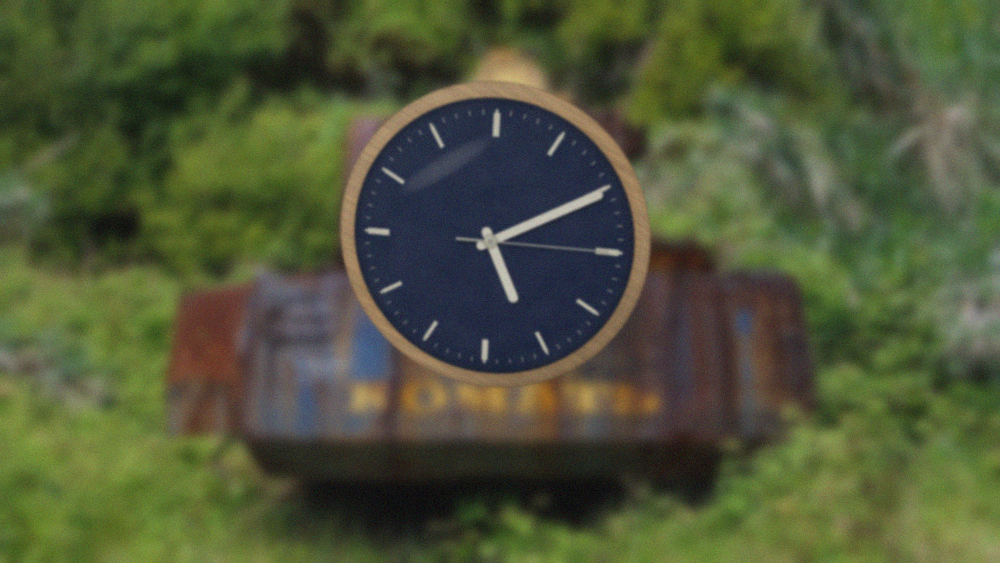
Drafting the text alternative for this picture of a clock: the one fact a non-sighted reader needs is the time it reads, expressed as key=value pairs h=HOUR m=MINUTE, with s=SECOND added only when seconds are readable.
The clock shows h=5 m=10 s=15
